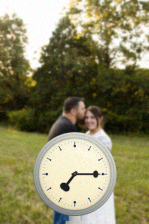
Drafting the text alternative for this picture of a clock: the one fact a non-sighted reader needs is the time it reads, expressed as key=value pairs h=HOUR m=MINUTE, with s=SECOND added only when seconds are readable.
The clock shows h=7 m=15
